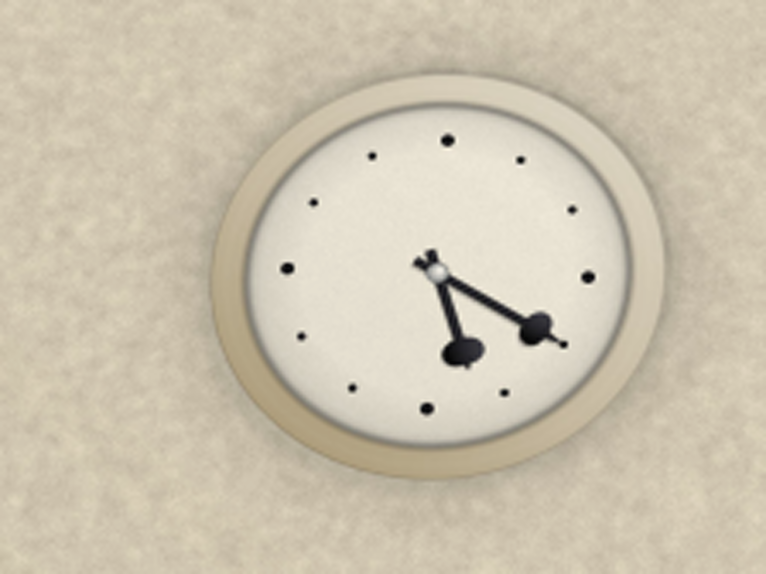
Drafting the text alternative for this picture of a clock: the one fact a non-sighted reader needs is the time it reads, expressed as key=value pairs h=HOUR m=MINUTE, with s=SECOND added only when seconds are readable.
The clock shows h=5 m=20
